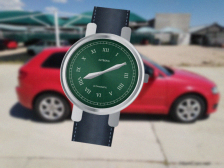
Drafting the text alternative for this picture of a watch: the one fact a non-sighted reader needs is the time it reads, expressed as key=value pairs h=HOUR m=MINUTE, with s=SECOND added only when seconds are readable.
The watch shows h=8 m=10
